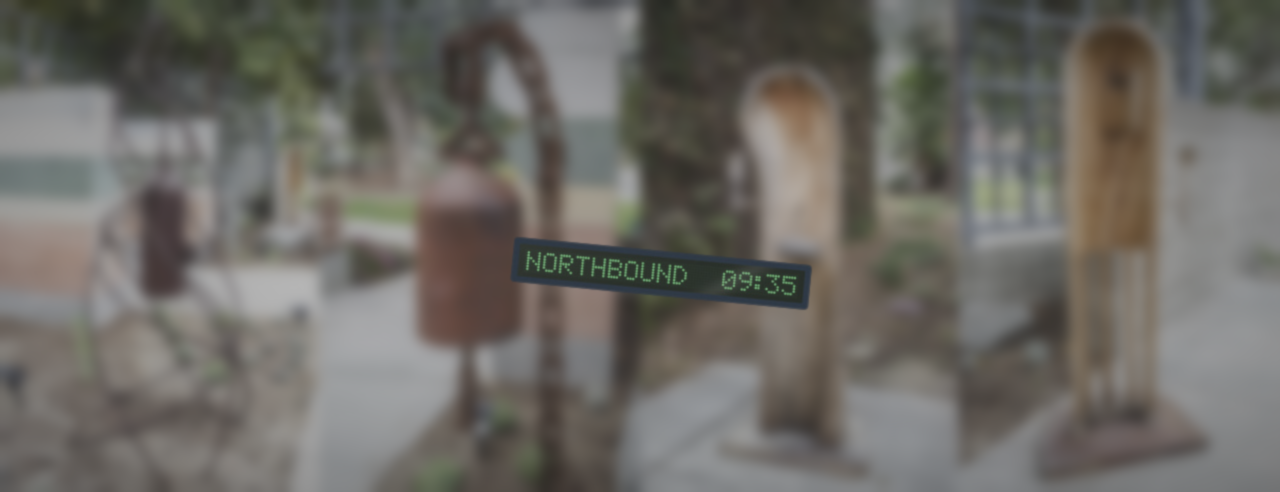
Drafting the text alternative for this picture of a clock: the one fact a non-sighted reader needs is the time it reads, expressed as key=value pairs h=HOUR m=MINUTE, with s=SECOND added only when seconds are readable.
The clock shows h=9 m=35
